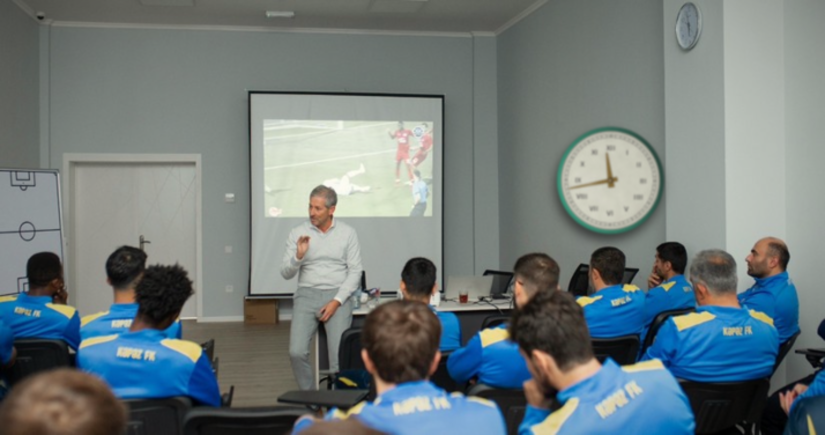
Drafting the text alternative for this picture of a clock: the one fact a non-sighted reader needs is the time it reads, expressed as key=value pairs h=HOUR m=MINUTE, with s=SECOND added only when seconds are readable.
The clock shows h=11 m=43
